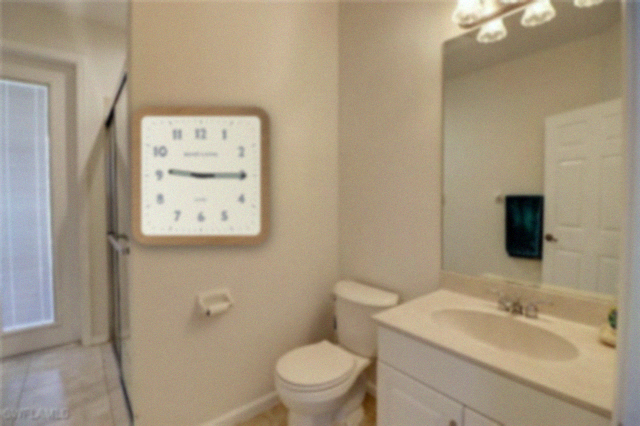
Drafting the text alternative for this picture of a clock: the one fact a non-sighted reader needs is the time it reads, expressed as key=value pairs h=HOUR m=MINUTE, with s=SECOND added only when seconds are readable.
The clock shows h=9 m=15
